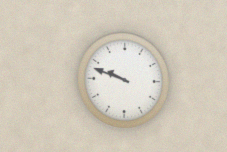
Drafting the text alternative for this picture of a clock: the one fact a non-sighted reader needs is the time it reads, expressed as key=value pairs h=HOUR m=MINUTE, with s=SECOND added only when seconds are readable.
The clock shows h=9 m=48
